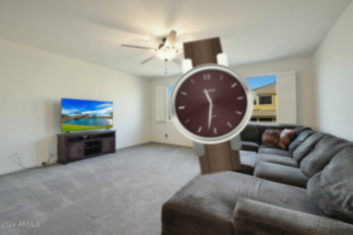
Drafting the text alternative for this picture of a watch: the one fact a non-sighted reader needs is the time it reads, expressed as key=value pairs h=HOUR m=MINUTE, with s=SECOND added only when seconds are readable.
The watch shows h=11 m=32
